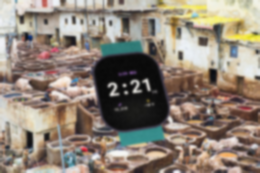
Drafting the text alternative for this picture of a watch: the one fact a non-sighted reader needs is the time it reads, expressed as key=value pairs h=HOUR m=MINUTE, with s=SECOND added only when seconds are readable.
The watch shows h=2 m=21
